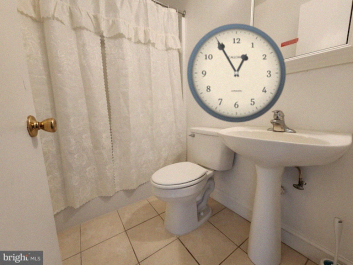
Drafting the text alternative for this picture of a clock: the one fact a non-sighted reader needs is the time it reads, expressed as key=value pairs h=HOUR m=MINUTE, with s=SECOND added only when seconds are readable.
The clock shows h=12 m=55
